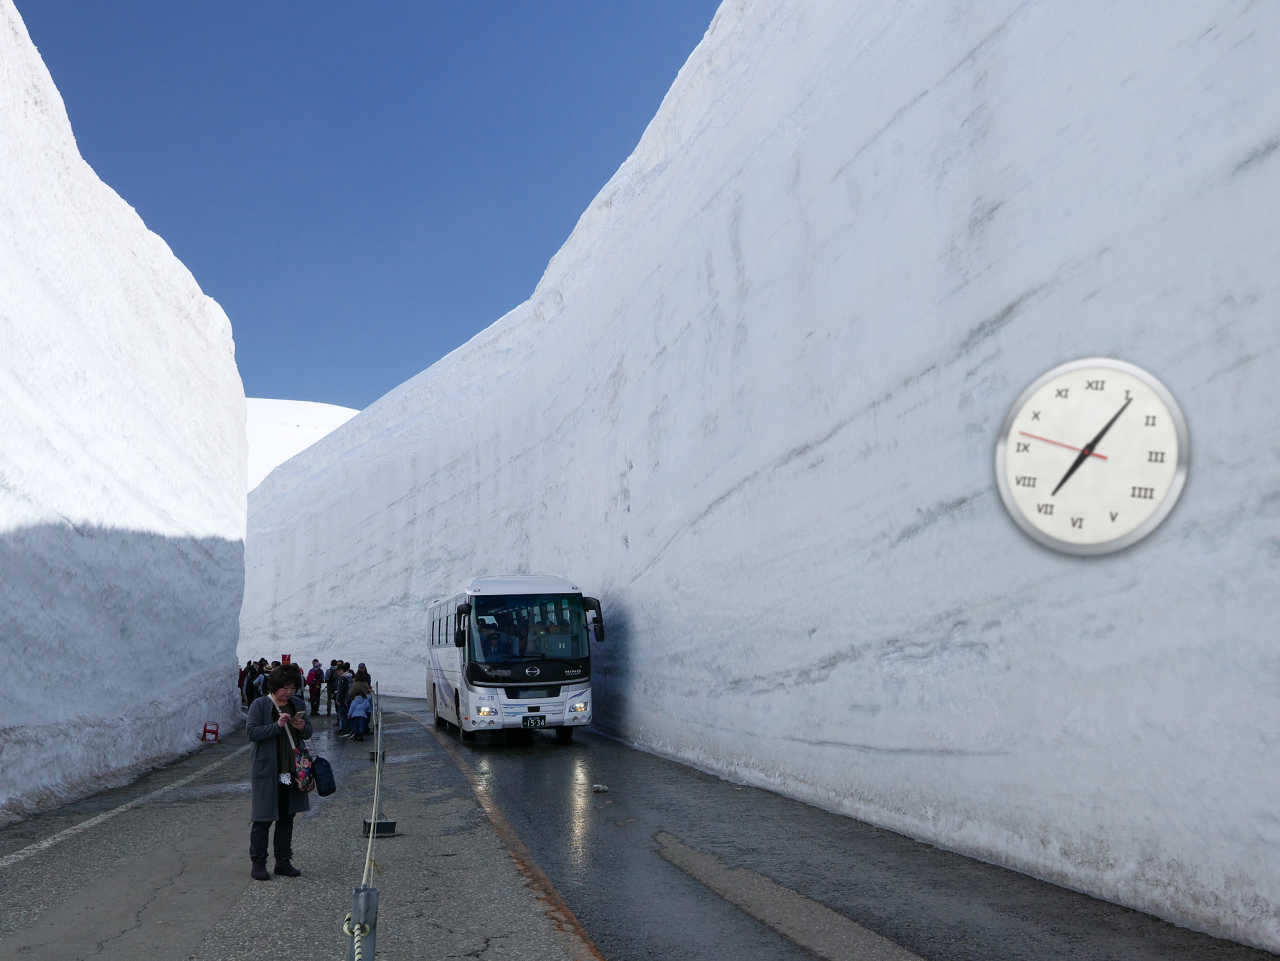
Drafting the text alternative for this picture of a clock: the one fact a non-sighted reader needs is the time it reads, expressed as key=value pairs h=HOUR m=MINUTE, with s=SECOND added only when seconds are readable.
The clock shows h=7 m=5 s=47
